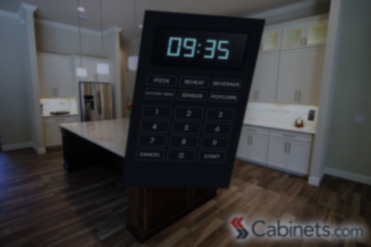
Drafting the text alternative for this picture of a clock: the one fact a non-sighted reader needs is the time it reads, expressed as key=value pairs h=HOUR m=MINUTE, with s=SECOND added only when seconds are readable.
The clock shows h=9 m=35
